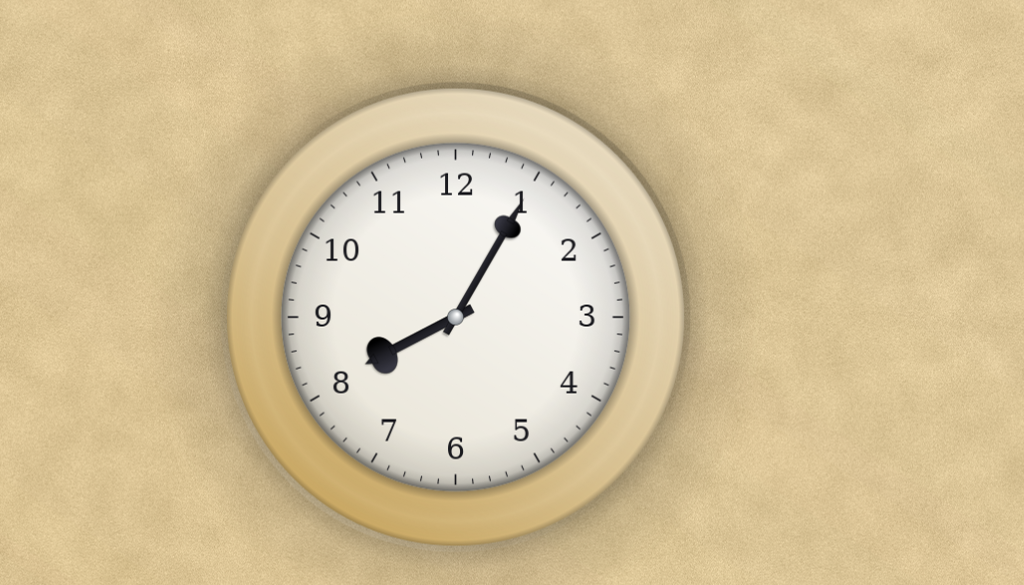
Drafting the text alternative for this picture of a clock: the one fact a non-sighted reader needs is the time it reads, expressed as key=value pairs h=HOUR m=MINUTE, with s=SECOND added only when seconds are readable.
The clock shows h=8 m=5
